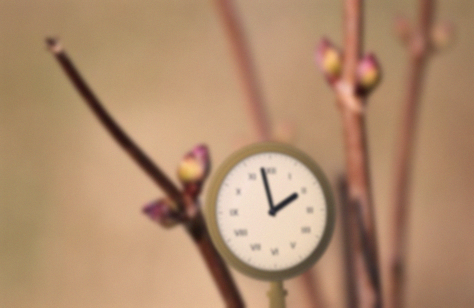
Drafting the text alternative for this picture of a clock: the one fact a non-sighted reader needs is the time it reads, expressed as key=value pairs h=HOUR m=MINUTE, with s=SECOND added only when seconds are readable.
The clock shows h=1 m=58
